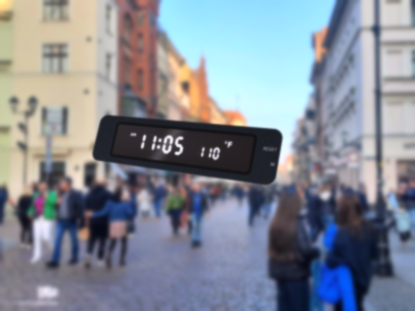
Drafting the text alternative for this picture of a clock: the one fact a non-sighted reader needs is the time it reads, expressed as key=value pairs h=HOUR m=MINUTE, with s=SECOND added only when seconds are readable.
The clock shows h=11 m=5
